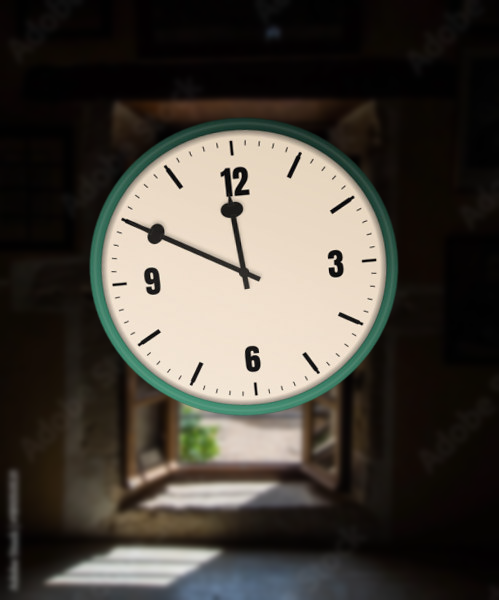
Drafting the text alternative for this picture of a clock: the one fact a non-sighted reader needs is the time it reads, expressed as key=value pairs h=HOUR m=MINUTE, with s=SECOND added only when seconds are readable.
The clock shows h=11 m=50
